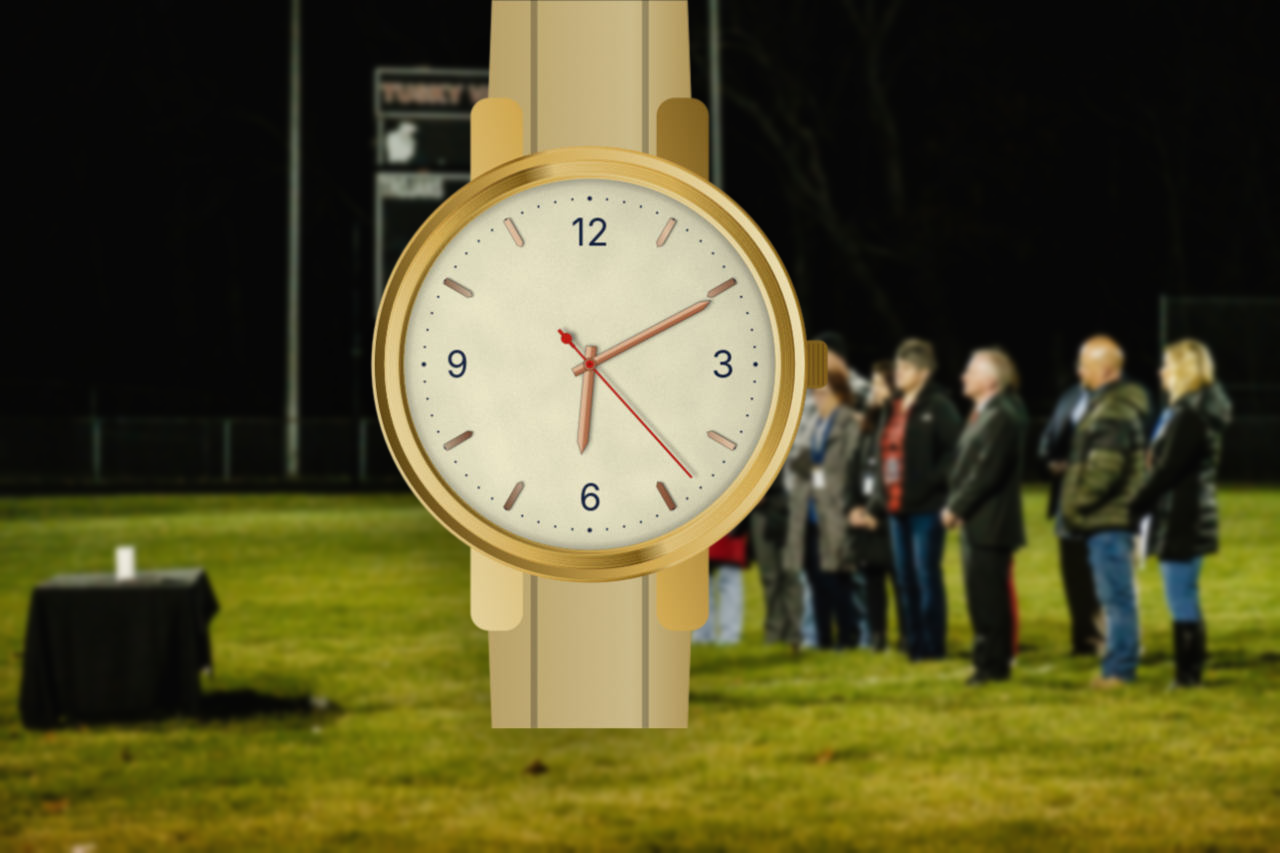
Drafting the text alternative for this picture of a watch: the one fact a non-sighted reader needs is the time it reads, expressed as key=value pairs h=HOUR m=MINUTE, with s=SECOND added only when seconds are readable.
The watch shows h=6 m=10 s=23
